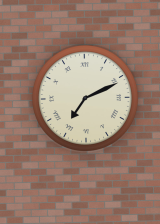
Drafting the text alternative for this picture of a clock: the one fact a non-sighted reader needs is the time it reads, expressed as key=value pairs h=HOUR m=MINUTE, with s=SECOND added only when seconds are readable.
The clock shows h=7 m=11
